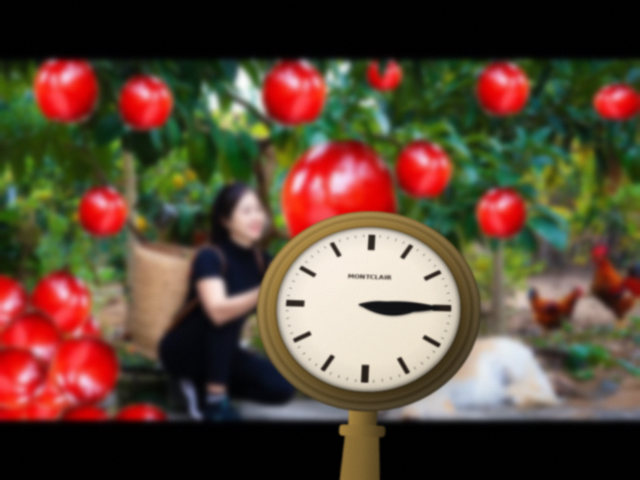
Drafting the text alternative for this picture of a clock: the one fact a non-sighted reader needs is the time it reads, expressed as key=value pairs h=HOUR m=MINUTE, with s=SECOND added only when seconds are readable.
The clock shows h=3 m=15
